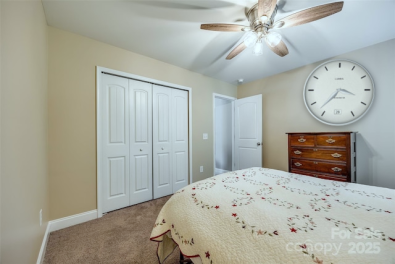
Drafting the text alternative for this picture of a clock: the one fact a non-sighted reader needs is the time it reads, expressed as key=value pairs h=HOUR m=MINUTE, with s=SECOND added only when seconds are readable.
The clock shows h=3 m=37
